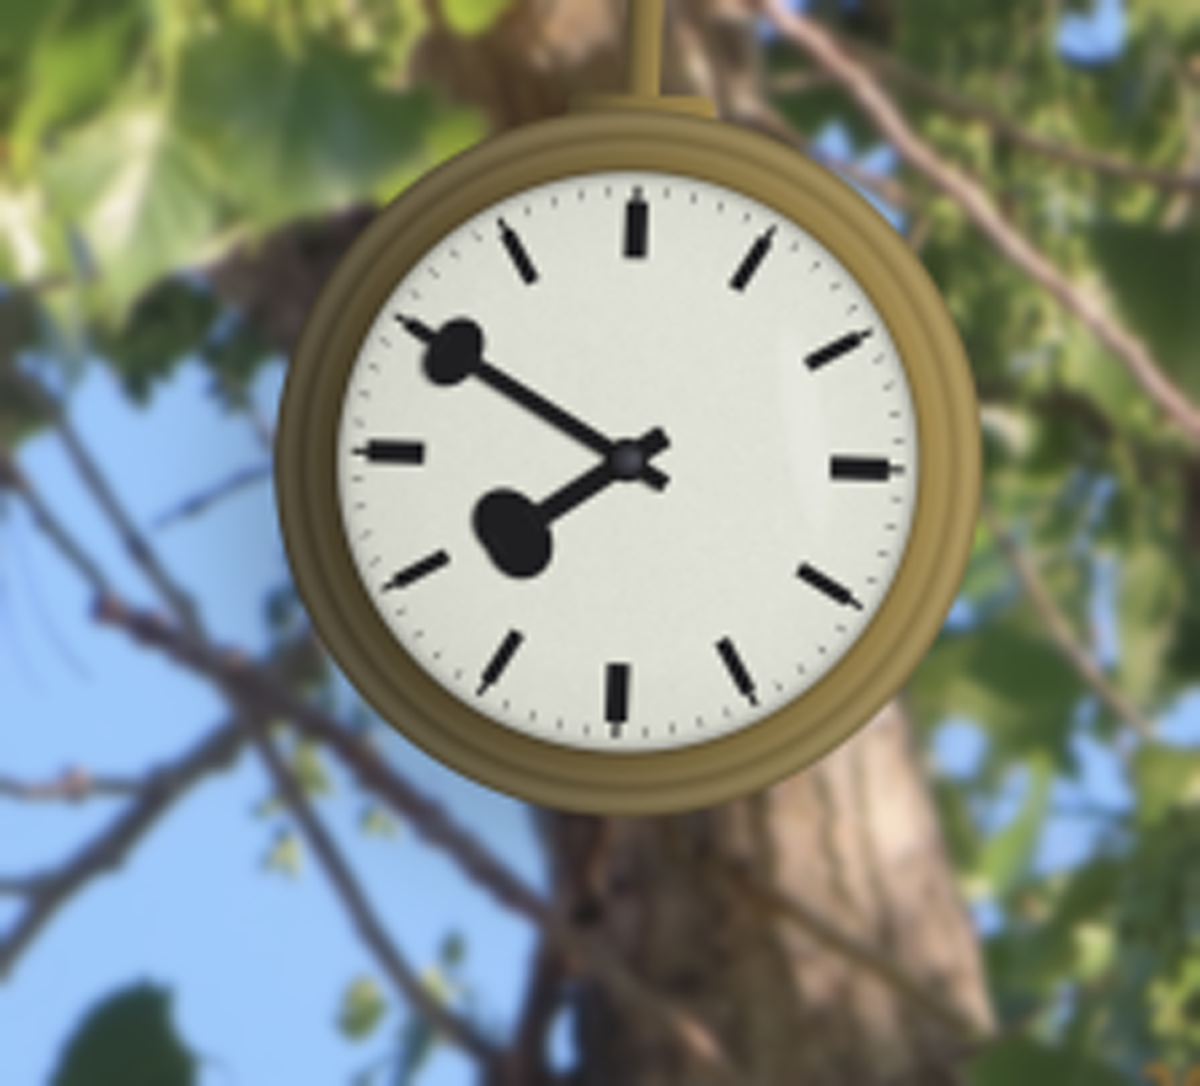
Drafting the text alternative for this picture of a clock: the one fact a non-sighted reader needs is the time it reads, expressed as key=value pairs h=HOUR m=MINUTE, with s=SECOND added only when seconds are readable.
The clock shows h=7 m=50
